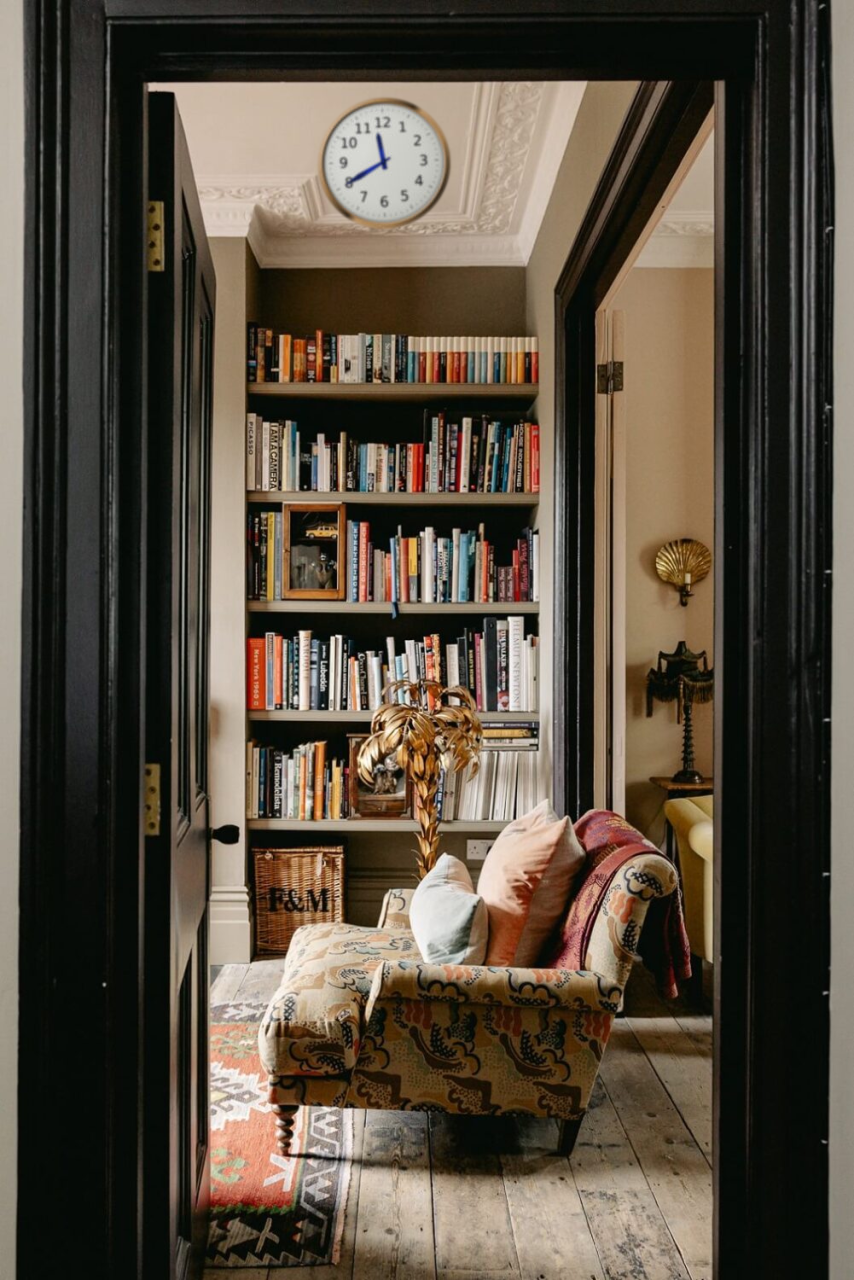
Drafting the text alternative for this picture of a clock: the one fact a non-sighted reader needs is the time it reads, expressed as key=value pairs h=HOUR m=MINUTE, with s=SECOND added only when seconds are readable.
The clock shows h=11 m=40
